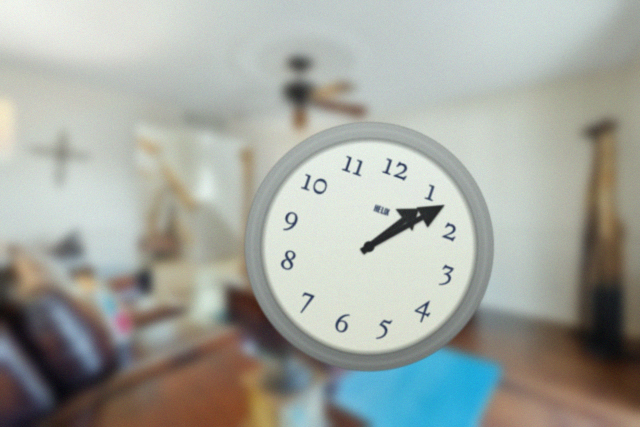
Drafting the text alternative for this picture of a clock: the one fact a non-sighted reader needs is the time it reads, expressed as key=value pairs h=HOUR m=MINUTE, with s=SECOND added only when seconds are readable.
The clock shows h=1 m=7
